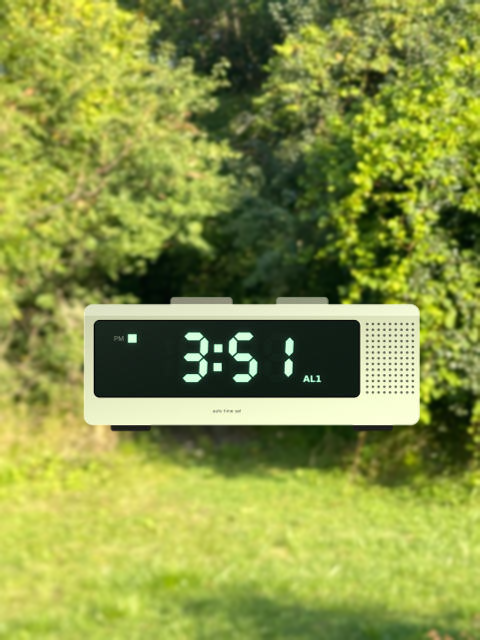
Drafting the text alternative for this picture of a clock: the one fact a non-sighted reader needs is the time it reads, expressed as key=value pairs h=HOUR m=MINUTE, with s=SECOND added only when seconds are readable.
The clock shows h=3 m=51
